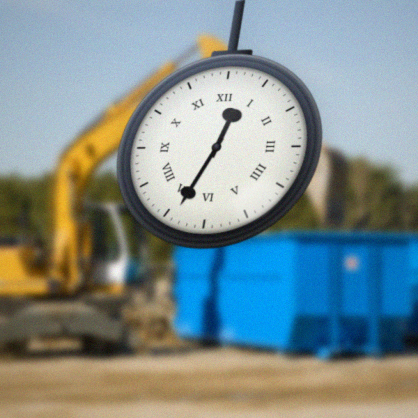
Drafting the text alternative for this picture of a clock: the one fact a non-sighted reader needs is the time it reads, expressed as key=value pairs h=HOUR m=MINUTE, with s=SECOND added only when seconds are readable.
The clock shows h=12 m=34
